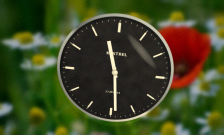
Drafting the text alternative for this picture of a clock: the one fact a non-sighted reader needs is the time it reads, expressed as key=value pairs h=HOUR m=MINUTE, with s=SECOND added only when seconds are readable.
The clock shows h=11 m=29
